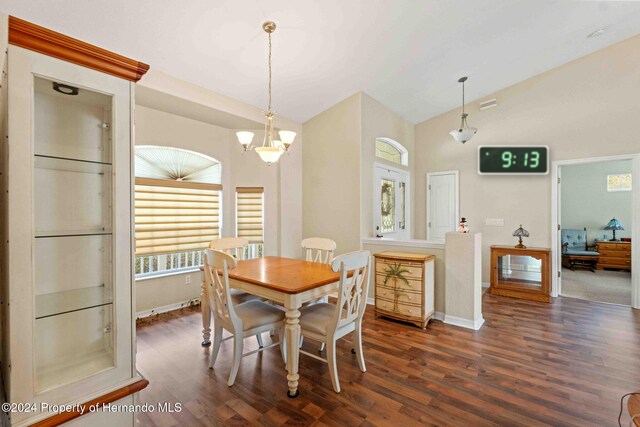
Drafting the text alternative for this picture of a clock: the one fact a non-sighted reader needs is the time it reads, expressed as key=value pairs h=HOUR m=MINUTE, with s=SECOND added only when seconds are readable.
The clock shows h=9 m=13
